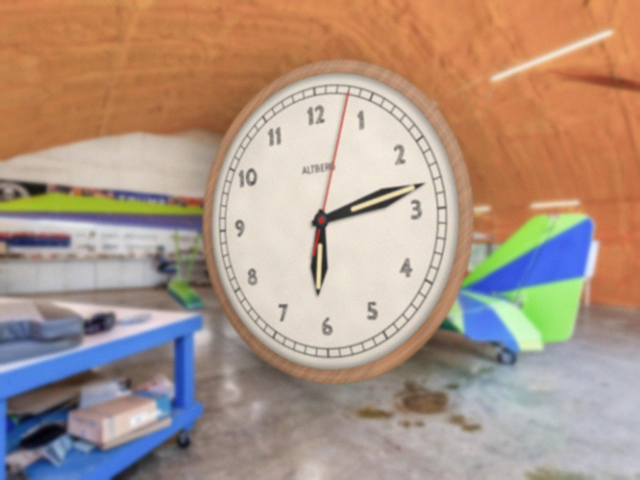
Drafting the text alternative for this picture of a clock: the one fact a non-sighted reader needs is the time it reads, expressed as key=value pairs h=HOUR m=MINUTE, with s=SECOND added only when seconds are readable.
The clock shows h=6 m=13 s=3
